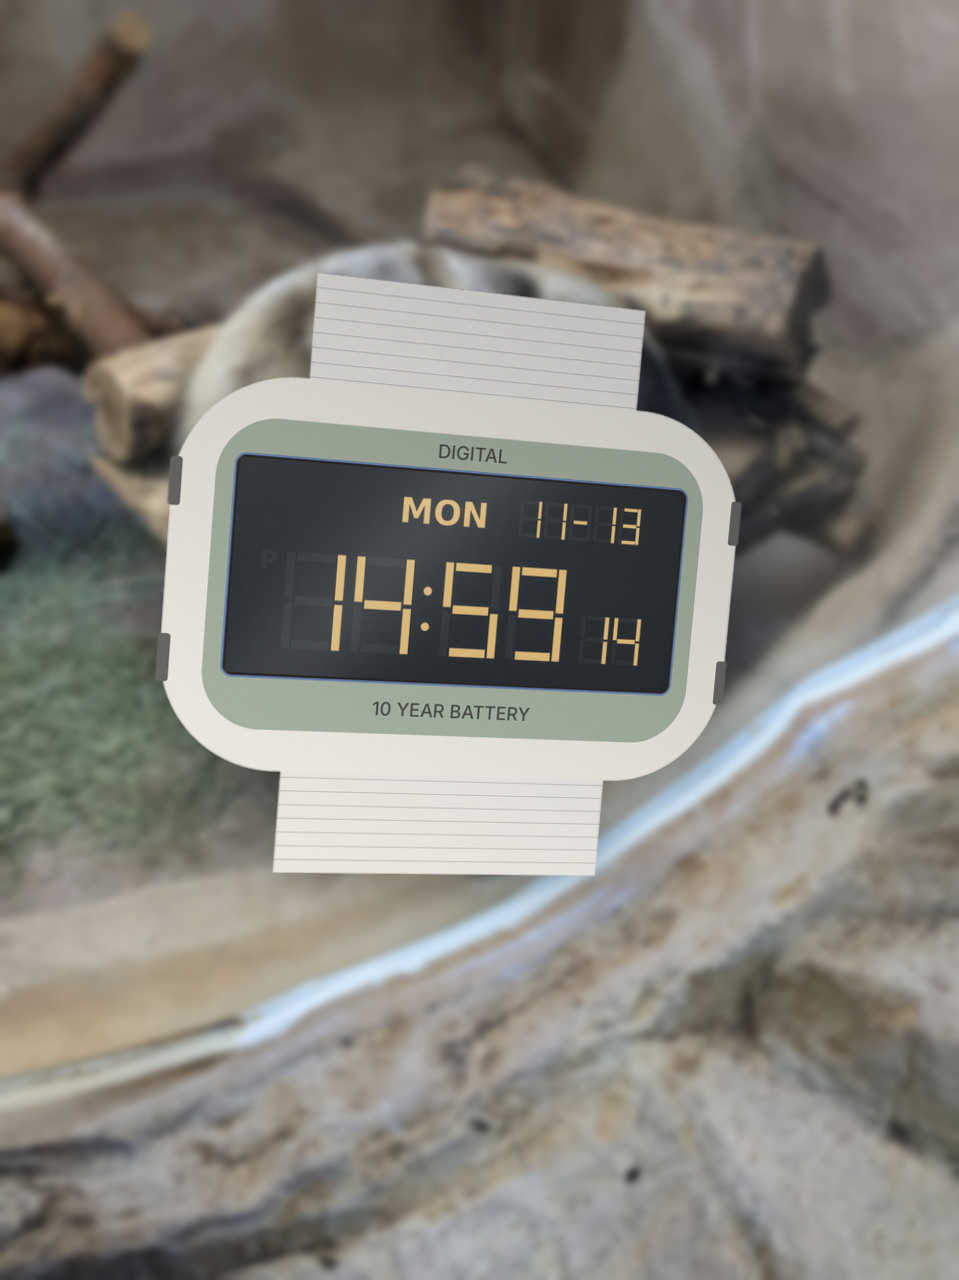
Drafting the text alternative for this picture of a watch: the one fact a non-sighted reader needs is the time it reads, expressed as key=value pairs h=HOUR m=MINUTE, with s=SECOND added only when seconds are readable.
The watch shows h=14 m=59 s=14
